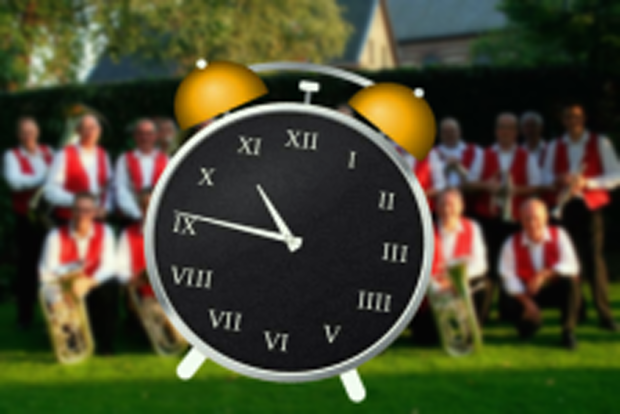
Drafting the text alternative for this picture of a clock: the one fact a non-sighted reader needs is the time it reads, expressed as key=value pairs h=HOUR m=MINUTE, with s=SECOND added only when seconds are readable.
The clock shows h=10 m=46
